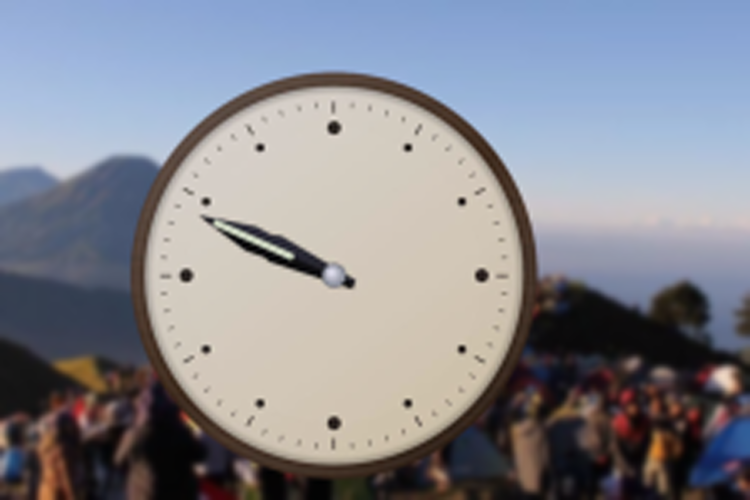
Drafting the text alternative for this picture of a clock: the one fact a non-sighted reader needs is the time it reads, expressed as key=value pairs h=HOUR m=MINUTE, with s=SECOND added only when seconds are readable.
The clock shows h=9 m=49
